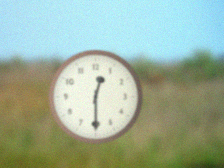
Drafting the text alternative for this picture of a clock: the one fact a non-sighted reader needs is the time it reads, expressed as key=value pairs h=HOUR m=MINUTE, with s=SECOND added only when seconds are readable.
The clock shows h=12 m=30
